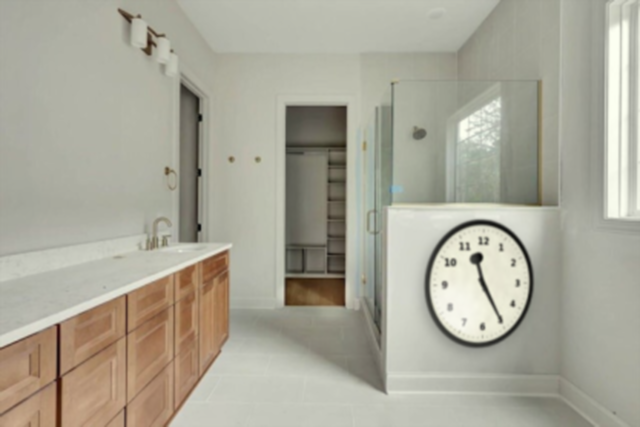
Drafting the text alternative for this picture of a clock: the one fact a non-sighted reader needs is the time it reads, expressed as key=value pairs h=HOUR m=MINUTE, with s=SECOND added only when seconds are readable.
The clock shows h=11 m=25
